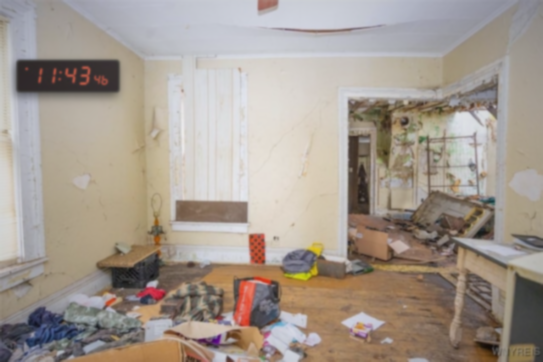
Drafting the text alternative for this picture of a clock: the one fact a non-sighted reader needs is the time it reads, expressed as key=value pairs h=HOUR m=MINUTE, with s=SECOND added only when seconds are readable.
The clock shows h=11 m=43
